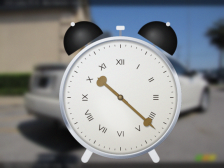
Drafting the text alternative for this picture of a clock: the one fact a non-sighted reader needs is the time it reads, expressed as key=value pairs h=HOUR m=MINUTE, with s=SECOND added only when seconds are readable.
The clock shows h=10 m=22
